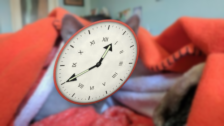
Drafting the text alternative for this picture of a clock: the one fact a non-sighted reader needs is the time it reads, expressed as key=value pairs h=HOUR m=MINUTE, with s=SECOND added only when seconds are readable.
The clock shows h=12 m=40
